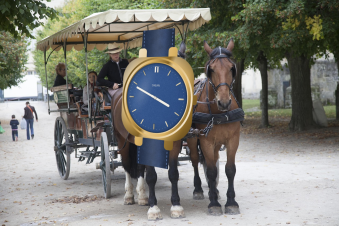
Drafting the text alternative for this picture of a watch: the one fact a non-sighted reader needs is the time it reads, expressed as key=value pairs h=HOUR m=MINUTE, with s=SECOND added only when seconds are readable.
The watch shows h=3 m=49
